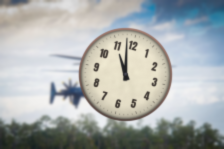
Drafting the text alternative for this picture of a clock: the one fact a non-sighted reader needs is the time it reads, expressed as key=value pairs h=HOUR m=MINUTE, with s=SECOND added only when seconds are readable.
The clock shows h=10 m=58
